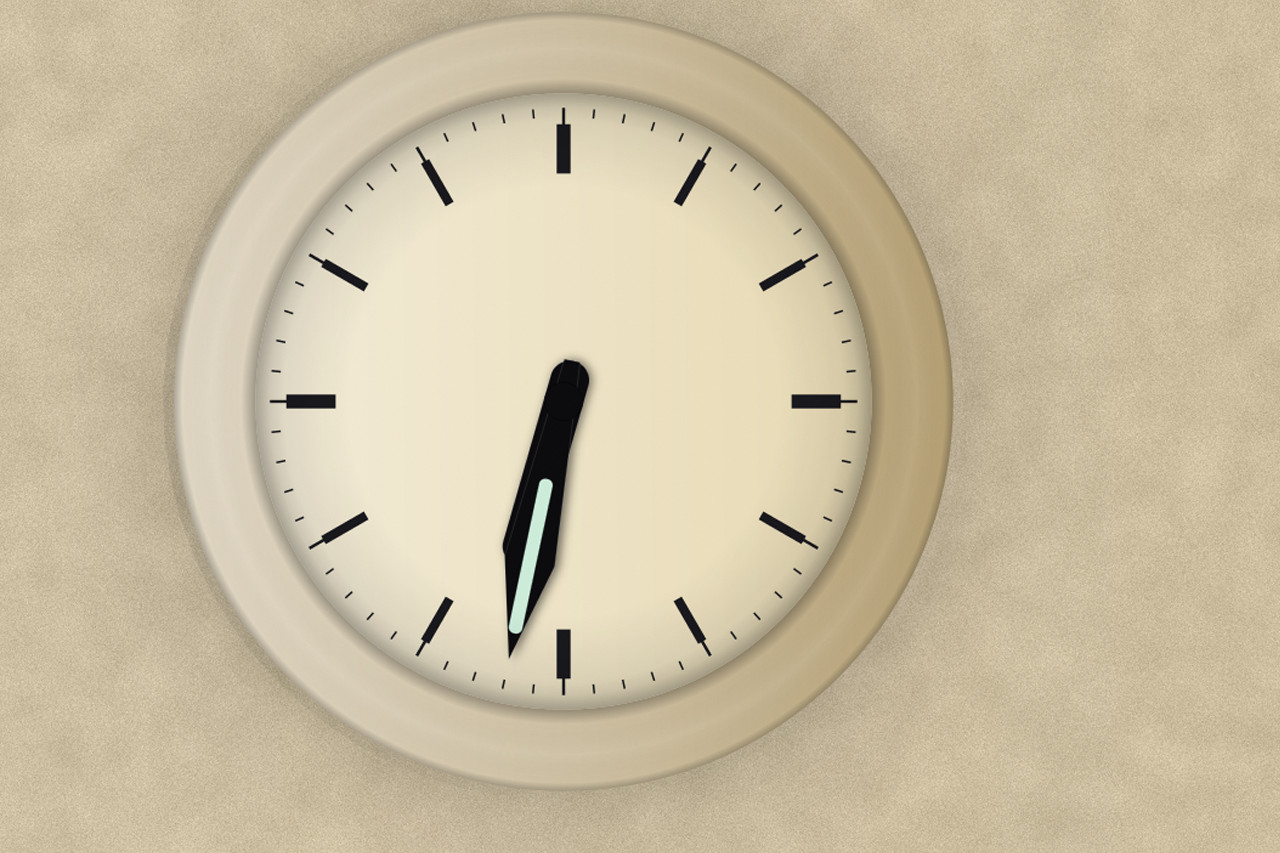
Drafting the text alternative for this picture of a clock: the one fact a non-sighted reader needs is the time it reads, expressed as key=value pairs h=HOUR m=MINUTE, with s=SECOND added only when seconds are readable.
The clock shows h=6 m=32
